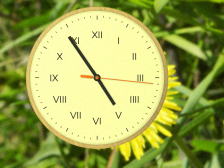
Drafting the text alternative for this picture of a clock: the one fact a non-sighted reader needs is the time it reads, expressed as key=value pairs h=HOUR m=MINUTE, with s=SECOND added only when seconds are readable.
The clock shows h=4 m=54 s=16
